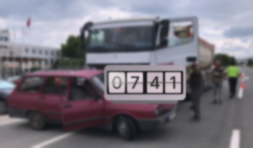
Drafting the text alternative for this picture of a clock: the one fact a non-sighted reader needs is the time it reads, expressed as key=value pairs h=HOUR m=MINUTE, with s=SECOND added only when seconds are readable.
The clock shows h=7 m=41
